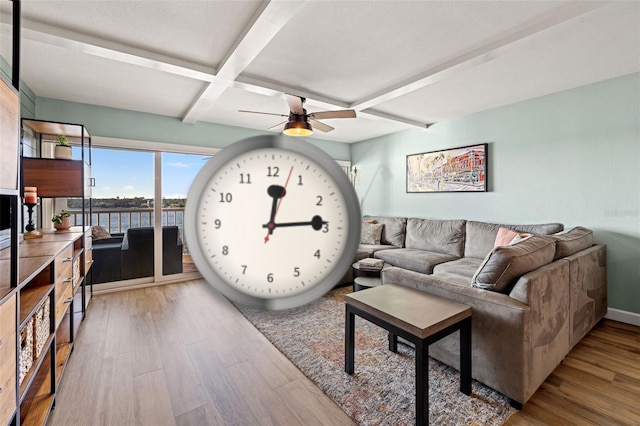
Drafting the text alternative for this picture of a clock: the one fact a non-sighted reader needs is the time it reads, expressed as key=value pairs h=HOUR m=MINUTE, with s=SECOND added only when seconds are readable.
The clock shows h=12 m=14 s=3
